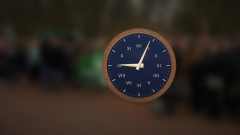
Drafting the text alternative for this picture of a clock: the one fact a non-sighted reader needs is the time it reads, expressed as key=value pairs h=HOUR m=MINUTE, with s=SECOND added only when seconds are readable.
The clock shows h=9 m=4
